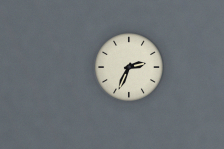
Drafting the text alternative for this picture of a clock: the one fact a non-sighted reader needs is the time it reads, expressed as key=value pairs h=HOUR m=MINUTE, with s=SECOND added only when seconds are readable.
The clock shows h=2 m=34
